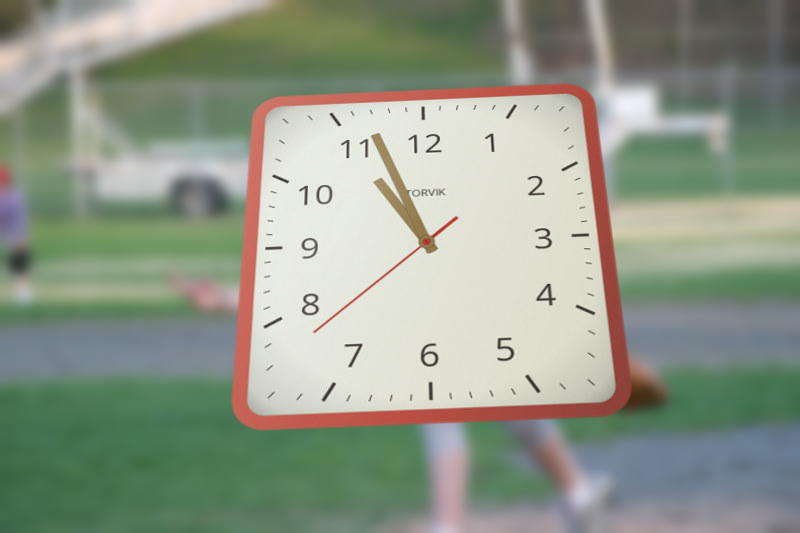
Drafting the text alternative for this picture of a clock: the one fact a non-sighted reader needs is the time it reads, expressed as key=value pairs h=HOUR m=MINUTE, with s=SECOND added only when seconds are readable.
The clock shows h=10 m=56 s=38
